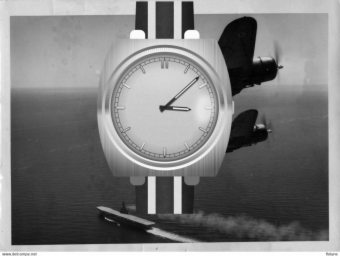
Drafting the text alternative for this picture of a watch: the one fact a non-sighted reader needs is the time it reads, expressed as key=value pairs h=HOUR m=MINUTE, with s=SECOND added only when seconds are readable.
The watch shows h=3 m=8
